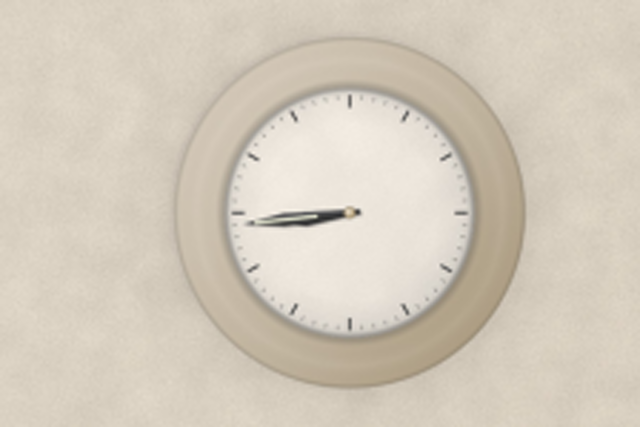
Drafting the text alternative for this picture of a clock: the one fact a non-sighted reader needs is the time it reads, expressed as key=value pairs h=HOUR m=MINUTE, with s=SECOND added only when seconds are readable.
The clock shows h=8 m=44
